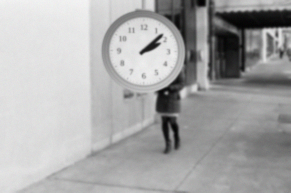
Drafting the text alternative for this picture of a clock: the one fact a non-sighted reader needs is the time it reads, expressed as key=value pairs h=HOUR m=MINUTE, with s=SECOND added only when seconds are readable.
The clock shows h=2 m=8
